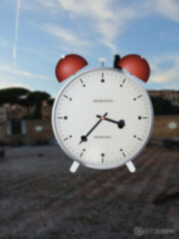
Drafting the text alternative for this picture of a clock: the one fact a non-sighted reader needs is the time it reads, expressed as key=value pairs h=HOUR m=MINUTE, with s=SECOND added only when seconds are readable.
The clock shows h=3 m=37
